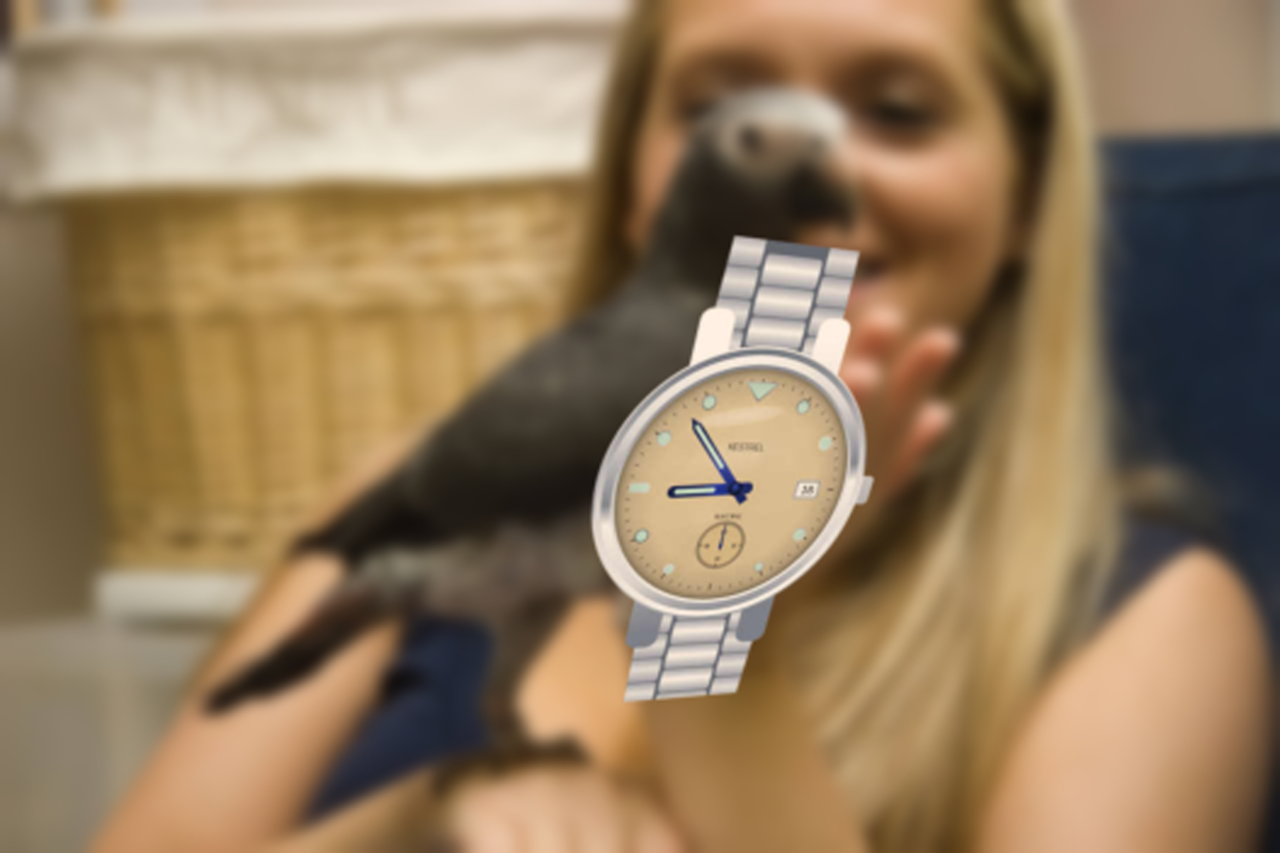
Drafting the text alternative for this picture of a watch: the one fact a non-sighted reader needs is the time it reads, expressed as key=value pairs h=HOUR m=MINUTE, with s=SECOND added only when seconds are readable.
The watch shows h=8 m=53
